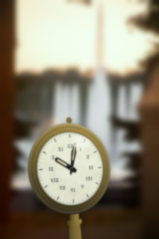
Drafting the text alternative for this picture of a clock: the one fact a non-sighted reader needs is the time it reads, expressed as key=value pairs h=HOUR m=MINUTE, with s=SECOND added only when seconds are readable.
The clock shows h=10 m=2
